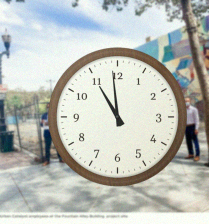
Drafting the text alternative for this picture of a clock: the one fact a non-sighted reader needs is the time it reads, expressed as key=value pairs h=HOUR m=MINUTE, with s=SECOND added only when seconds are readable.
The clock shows h=10 m=59
